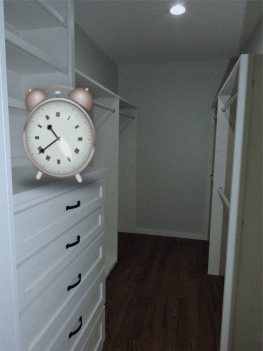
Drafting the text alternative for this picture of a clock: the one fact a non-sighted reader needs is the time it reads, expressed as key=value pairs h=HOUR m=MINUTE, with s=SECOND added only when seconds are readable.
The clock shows h=10 m=39
